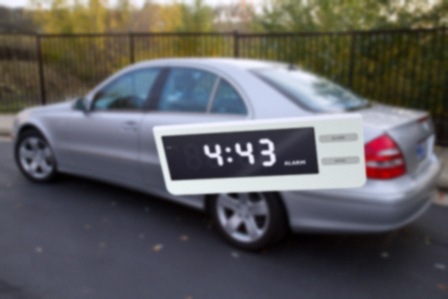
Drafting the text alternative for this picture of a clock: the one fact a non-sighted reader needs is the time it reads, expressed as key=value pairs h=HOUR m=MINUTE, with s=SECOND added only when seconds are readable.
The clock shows h=4 m=43
